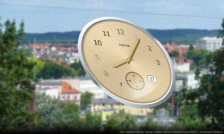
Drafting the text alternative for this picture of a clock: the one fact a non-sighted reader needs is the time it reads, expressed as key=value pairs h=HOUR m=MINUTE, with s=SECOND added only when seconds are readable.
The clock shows h=8 m=6
